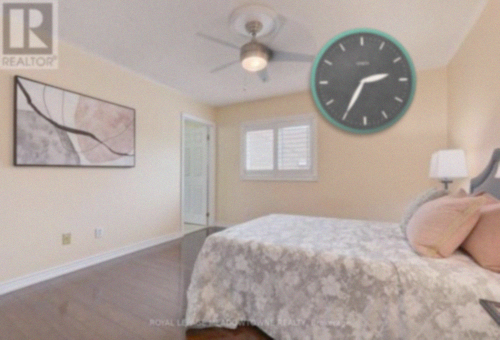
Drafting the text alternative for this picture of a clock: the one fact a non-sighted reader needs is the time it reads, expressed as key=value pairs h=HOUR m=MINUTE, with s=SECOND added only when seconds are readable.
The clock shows h=2 m=35
